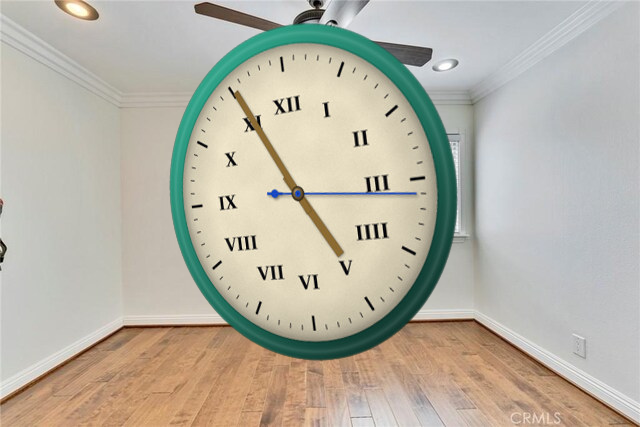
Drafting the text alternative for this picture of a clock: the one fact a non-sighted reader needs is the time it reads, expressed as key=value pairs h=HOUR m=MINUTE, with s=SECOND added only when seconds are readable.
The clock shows h=4 m=55 s=16
